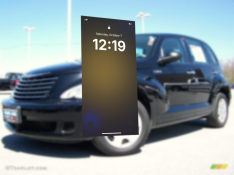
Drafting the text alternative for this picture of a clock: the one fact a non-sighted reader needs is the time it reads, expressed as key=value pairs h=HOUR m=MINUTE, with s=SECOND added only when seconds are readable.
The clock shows h=12 m=19
